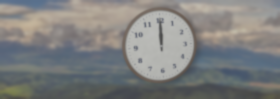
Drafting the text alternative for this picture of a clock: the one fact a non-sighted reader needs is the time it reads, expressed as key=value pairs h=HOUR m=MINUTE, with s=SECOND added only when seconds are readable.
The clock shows h=12 m=0
